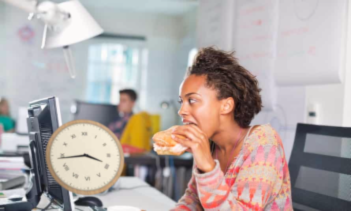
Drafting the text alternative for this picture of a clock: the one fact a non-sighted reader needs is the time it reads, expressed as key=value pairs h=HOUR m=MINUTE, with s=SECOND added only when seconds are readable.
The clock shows h=3 m=44
